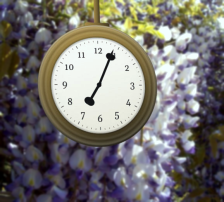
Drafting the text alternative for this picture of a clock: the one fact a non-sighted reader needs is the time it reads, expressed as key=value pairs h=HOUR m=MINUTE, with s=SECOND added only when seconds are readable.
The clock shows h=7 m=4
